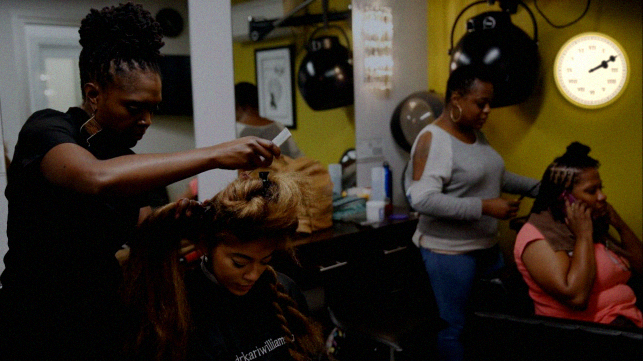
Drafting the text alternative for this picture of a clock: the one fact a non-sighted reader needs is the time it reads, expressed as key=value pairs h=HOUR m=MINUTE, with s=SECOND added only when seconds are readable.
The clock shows h=2 m=10
